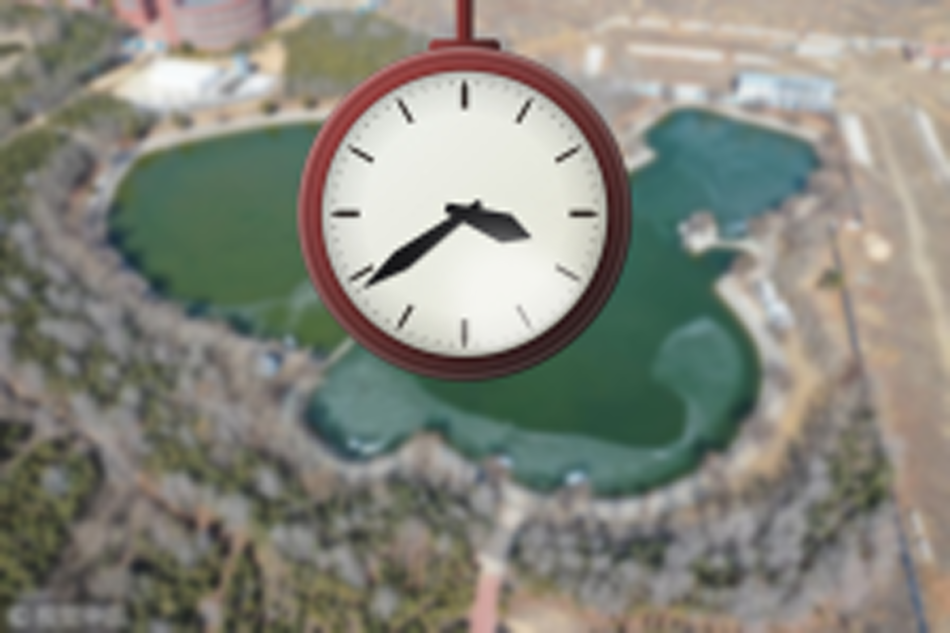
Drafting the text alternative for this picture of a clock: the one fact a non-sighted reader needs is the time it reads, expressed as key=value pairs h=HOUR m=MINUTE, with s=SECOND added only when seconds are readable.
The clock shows h=3 m=39
